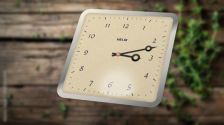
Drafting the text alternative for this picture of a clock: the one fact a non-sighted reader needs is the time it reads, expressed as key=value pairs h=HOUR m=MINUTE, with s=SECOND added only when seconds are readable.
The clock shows h=3 m=12
